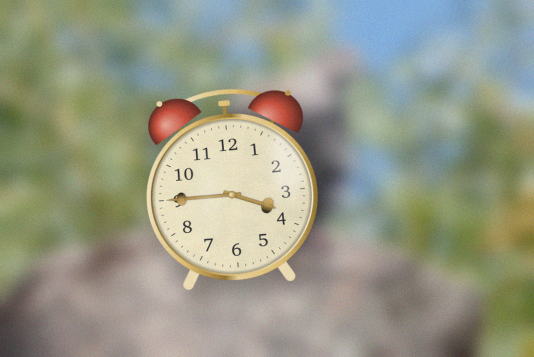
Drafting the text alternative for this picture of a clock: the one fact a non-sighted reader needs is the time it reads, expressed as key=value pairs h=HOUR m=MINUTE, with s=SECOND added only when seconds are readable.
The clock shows h=3 m=45
